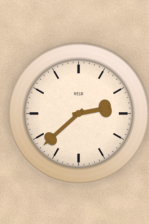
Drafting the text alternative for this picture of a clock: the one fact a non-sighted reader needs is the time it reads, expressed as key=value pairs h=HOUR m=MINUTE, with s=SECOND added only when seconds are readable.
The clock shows h=2 m=38
